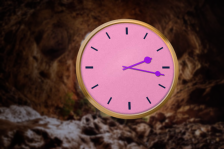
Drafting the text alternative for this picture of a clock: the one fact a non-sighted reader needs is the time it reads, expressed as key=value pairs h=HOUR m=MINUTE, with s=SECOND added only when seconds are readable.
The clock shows h=2 m=17
